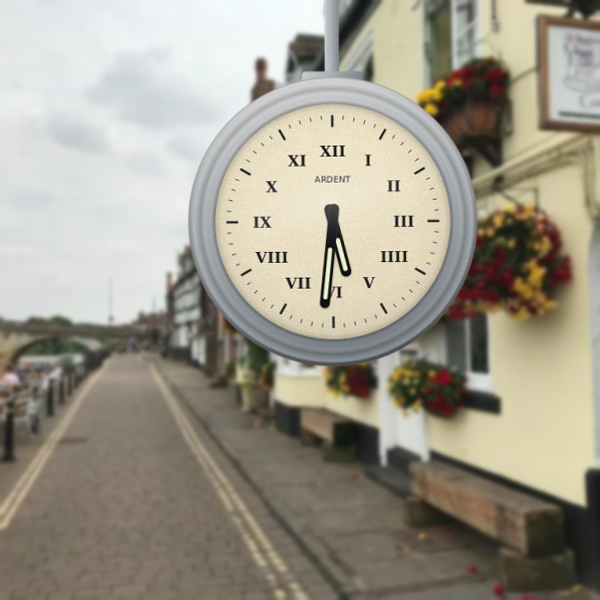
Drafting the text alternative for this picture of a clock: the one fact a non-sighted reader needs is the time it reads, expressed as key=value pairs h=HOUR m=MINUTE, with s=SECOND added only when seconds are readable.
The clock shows h=5 m=31
